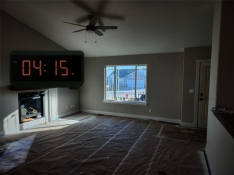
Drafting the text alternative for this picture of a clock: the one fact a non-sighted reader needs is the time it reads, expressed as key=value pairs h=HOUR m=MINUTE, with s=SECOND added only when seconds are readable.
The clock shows h=4 m=15
